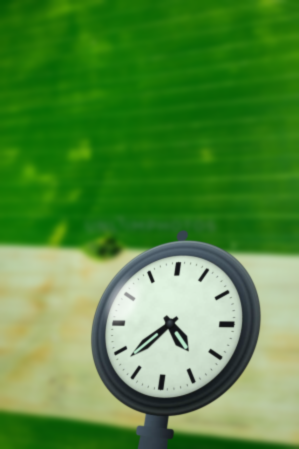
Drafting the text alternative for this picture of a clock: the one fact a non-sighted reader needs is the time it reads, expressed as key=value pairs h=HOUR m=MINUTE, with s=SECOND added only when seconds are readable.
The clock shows h=4 m=38
